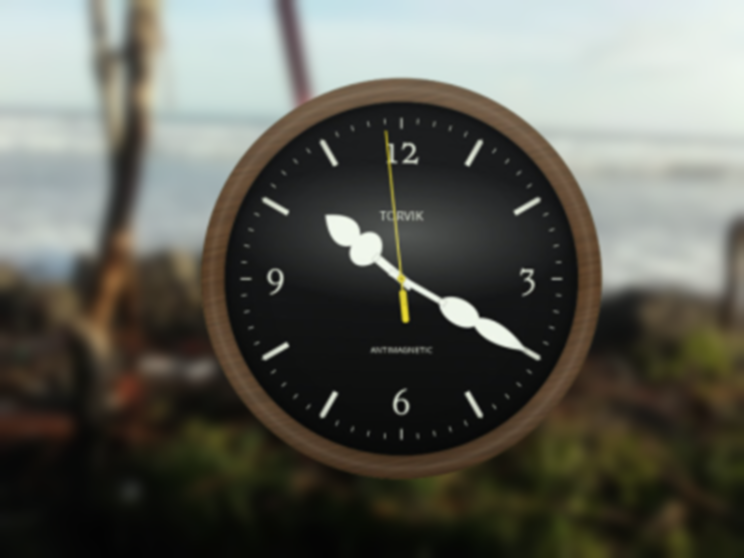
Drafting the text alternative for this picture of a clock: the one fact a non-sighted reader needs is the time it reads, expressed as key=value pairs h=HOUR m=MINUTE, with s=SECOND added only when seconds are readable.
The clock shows h=10 m=19 s=59
